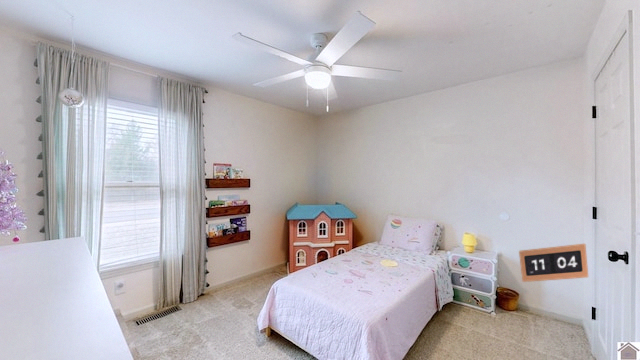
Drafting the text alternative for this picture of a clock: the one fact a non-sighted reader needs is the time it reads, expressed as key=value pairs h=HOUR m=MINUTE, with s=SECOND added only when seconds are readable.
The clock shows h=11 m=4
